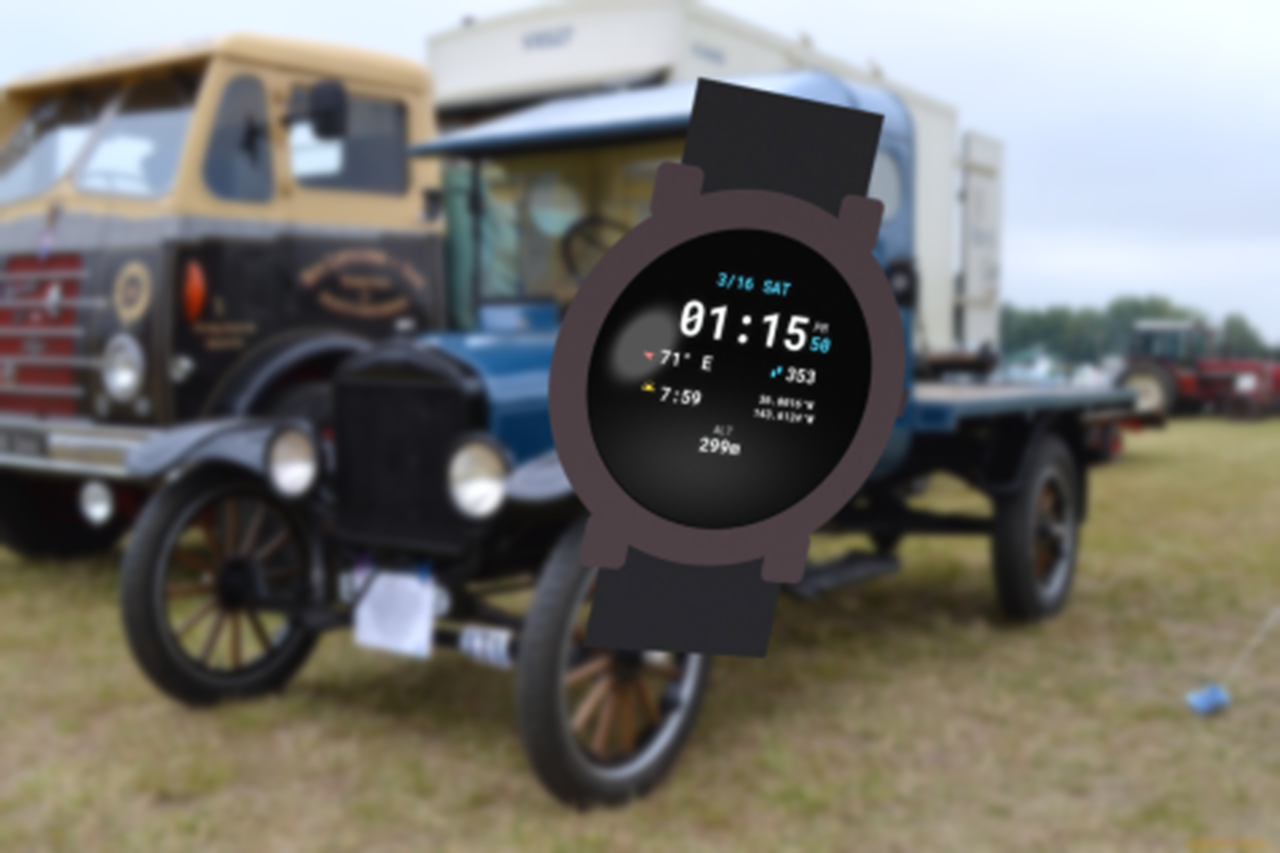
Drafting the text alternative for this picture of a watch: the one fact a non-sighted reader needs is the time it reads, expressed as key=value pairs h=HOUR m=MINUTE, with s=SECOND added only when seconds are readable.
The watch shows h=1 m=15
